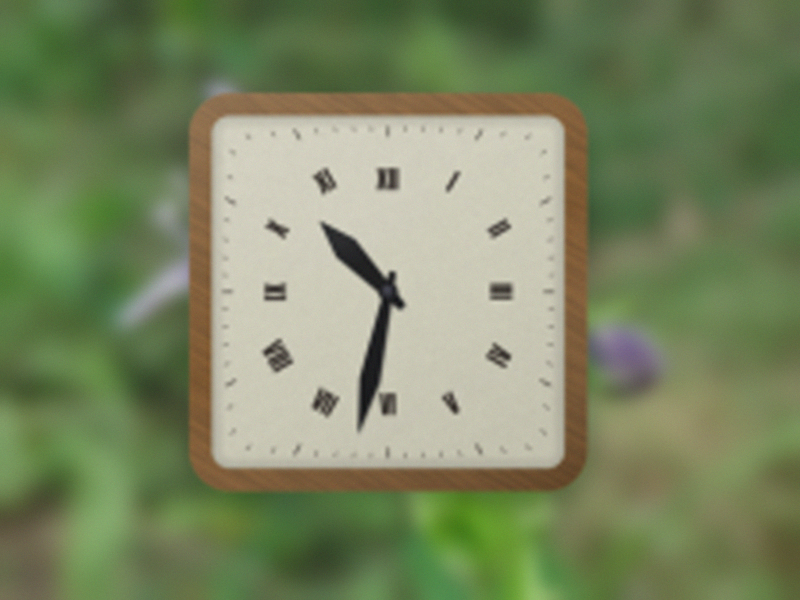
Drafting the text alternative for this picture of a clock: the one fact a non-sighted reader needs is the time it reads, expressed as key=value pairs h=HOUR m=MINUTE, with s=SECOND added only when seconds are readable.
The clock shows h=10 m=32
